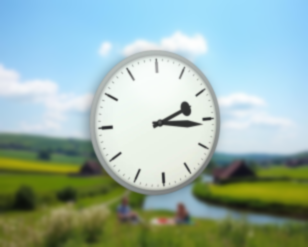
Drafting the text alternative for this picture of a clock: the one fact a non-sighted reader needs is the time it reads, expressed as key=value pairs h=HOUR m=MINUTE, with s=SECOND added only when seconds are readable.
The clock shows h=2 m=16
